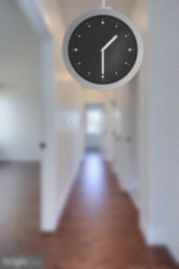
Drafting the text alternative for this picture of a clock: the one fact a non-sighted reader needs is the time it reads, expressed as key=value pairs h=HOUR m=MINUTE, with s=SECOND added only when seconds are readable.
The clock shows h=1 m=30
